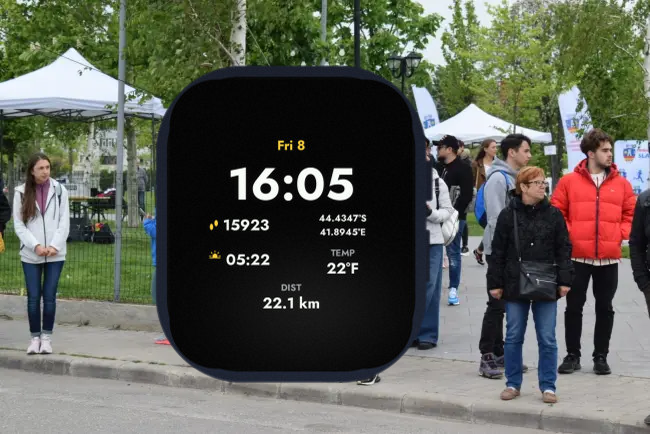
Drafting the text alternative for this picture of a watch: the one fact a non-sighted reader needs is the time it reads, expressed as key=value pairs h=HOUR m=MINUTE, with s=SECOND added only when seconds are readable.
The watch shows h=16 m=5
